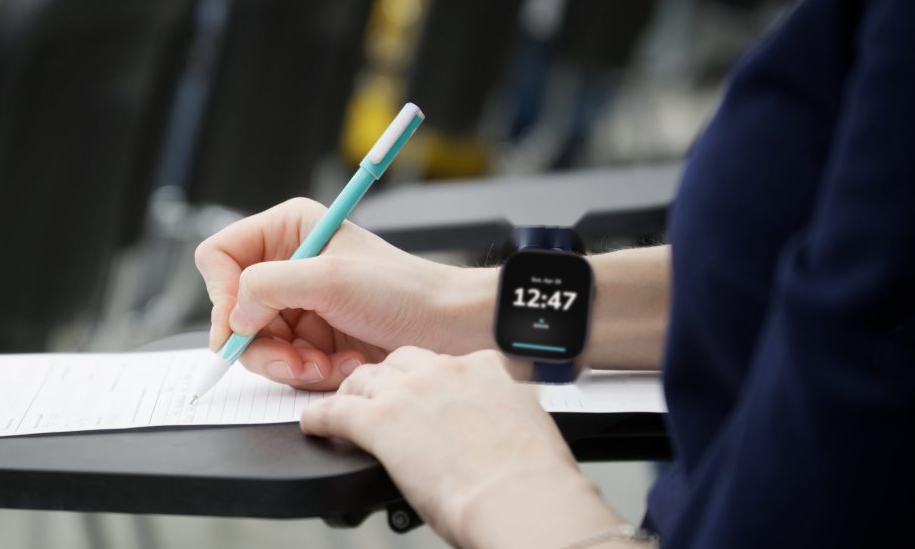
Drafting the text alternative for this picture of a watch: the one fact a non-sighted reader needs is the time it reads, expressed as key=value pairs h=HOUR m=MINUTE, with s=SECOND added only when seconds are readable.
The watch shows h=12 m=47
